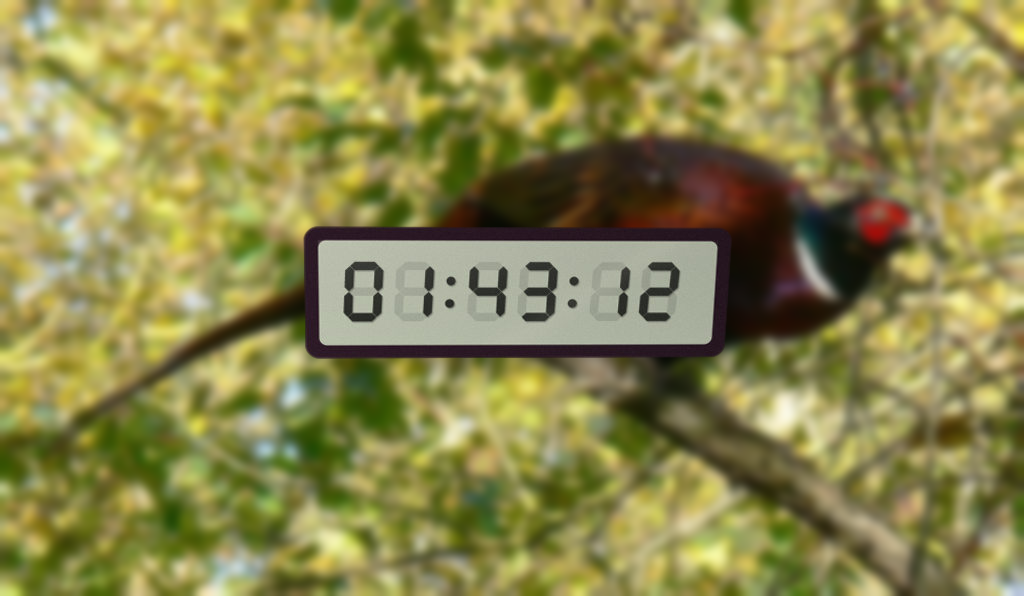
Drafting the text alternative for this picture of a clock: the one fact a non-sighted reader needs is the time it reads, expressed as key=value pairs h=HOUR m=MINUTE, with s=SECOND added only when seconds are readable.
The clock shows h=1 m=43 s=12
